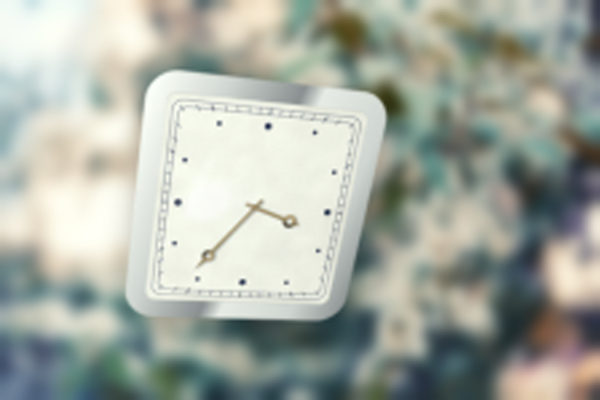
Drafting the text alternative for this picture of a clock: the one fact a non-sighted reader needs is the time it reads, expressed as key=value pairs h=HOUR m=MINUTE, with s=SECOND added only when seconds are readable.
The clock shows h=3 m=36
